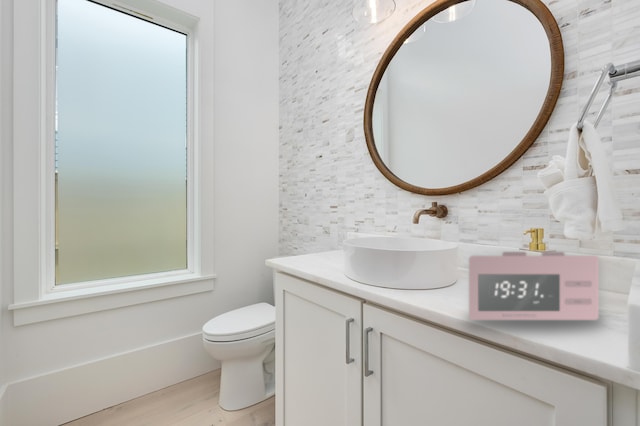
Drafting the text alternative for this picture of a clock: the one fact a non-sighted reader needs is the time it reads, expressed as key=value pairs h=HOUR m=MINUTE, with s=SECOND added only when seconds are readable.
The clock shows h=19 m=31
